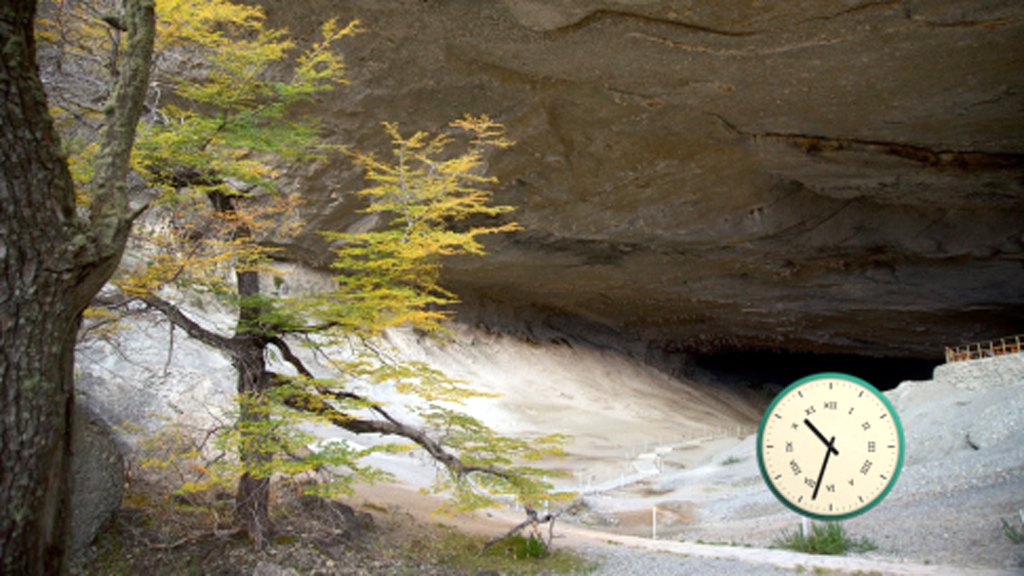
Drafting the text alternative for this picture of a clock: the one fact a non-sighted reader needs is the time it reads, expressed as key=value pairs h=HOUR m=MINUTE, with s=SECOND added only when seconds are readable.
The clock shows h=10 m=33
